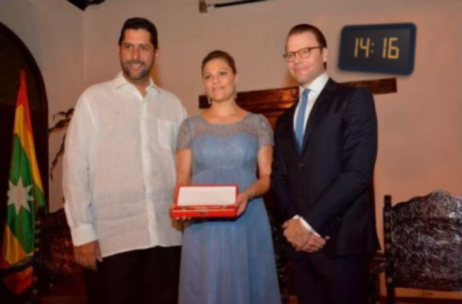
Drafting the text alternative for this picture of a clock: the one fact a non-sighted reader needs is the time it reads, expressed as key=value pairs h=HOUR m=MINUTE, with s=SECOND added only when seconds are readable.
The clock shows h=14 m=16
